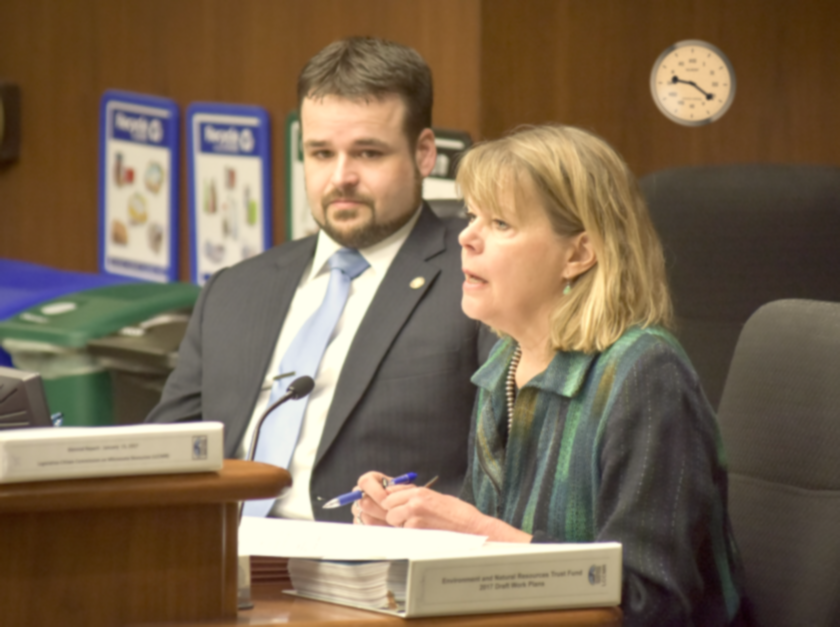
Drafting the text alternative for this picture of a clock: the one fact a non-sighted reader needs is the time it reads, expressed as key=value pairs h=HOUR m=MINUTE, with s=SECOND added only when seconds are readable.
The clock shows h=9 m=21
